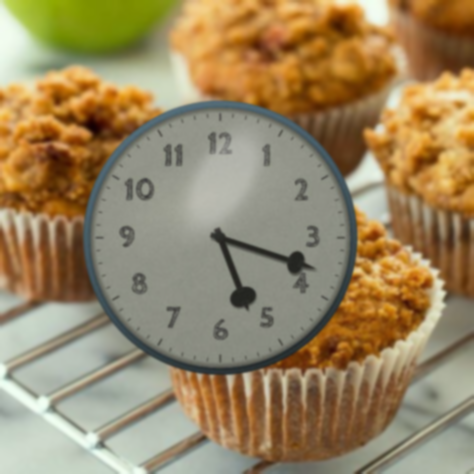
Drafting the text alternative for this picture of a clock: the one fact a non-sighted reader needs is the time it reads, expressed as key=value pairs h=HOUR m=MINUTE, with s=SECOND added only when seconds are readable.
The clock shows h=5 m=18
